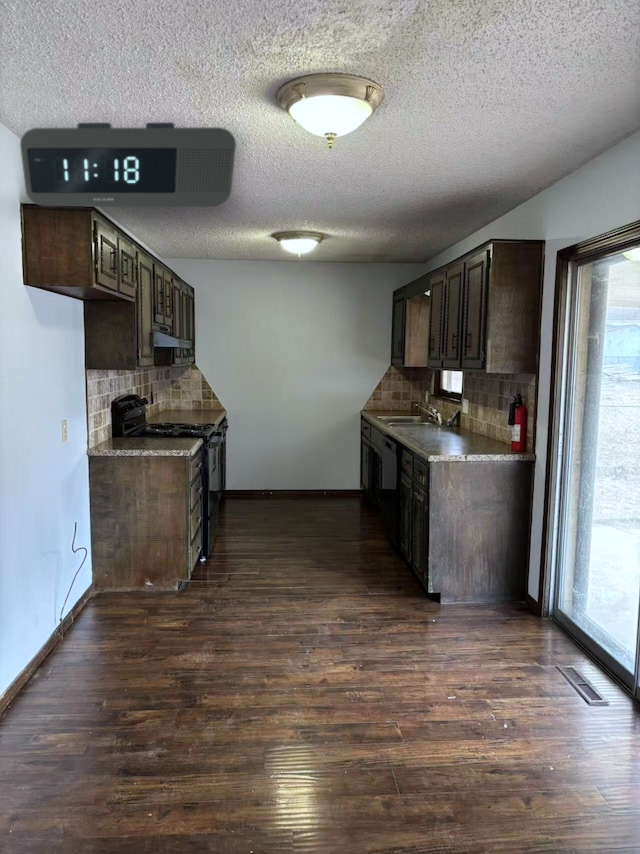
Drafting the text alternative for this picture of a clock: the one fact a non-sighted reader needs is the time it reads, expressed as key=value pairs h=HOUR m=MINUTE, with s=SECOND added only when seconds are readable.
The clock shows h=11 m=18
